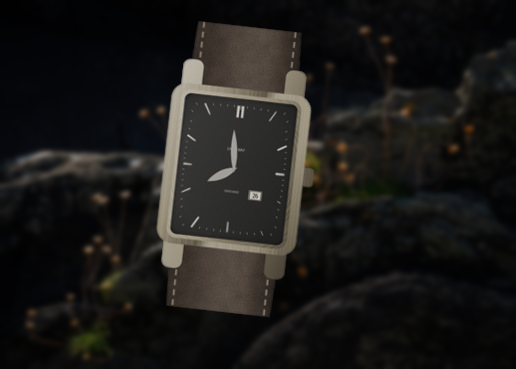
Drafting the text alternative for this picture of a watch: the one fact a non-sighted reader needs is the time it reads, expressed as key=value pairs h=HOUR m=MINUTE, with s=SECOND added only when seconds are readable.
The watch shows h=7 m=59
